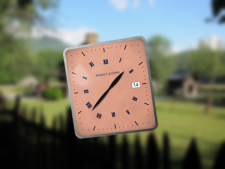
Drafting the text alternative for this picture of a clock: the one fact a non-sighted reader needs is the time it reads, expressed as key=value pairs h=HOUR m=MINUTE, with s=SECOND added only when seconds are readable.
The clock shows h=1 m=38
